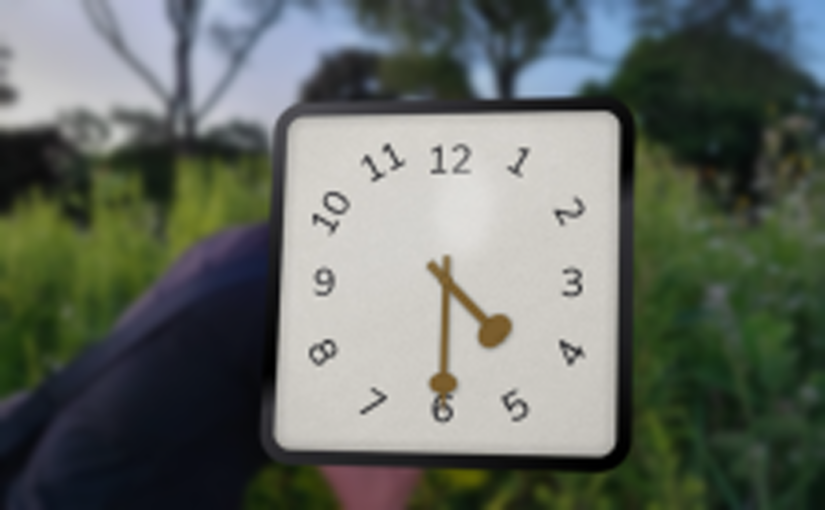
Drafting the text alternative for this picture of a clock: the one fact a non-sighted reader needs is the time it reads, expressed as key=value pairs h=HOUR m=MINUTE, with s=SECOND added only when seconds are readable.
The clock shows h=4 m=30
